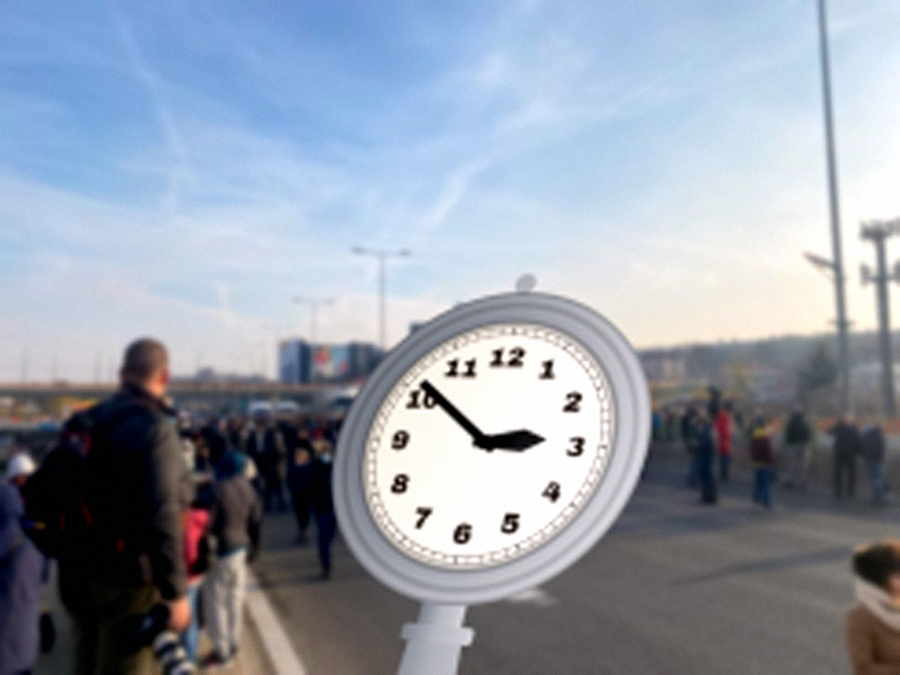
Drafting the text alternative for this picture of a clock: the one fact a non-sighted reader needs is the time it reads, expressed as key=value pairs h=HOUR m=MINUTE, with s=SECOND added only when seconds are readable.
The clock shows h=2 m=51
